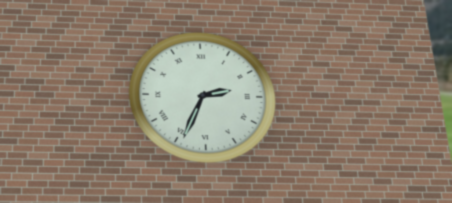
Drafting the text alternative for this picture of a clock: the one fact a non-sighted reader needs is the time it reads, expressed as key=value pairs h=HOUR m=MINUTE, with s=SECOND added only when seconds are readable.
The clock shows h=2 m=34
